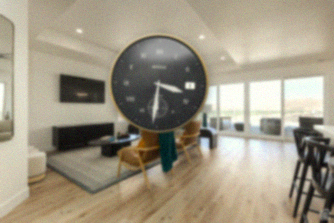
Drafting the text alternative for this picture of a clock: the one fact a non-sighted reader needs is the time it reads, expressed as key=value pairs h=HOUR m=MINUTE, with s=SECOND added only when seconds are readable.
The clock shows h=3 m=31
